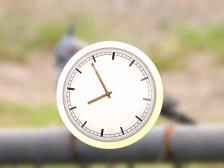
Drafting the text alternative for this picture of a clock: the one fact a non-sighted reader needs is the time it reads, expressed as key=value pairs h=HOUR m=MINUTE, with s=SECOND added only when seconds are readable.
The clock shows h=7 m=54
